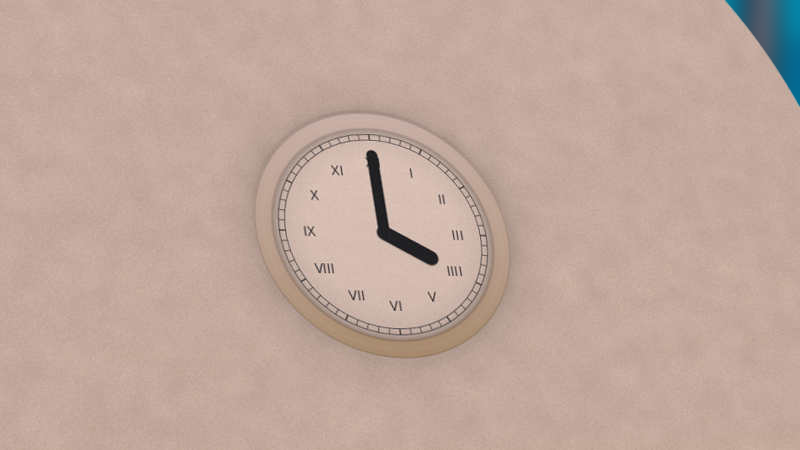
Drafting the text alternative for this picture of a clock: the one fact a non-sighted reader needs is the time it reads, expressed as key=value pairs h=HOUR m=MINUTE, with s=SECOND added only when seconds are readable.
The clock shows h=4 m=0
